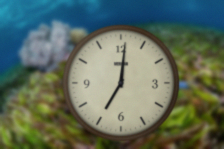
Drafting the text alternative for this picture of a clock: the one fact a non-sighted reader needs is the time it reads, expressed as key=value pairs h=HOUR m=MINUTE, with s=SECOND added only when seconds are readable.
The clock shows h=7 m=1
